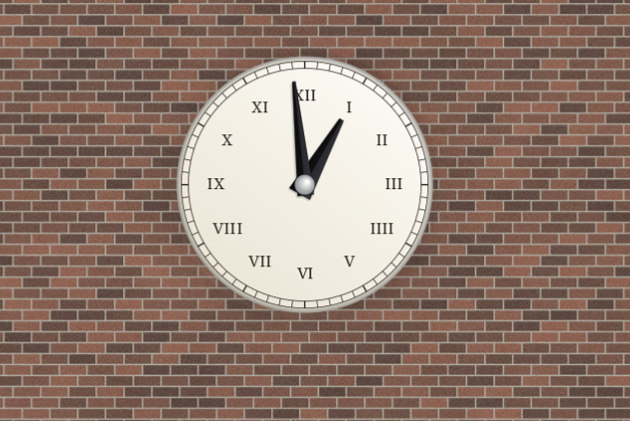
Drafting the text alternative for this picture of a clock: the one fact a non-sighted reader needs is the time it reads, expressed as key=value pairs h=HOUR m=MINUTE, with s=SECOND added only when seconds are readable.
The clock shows h=12 m=59
